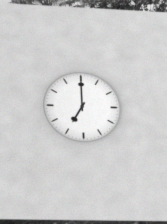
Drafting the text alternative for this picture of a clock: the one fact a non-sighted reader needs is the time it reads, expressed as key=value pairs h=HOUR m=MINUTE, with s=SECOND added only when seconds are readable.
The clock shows h=7 m=0
